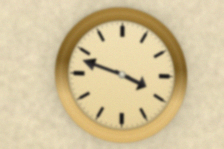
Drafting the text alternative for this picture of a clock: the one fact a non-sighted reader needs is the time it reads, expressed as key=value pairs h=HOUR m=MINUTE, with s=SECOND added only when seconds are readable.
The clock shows h=3 m=48
